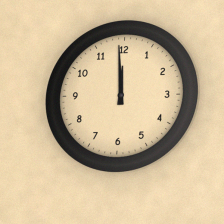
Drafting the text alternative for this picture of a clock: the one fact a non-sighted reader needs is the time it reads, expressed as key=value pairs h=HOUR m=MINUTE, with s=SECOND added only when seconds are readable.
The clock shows h=11 m=59
